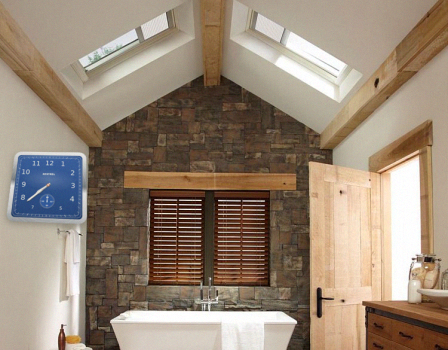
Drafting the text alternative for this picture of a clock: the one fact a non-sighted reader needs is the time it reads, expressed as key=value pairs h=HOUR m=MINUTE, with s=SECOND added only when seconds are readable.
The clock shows h=7 m=38
